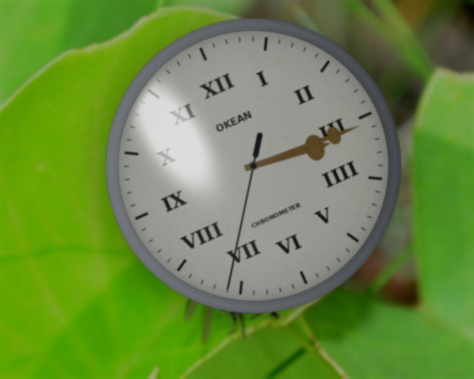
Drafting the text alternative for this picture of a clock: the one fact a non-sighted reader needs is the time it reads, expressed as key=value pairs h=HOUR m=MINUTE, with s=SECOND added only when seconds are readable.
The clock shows h=3 m=15 s=36
